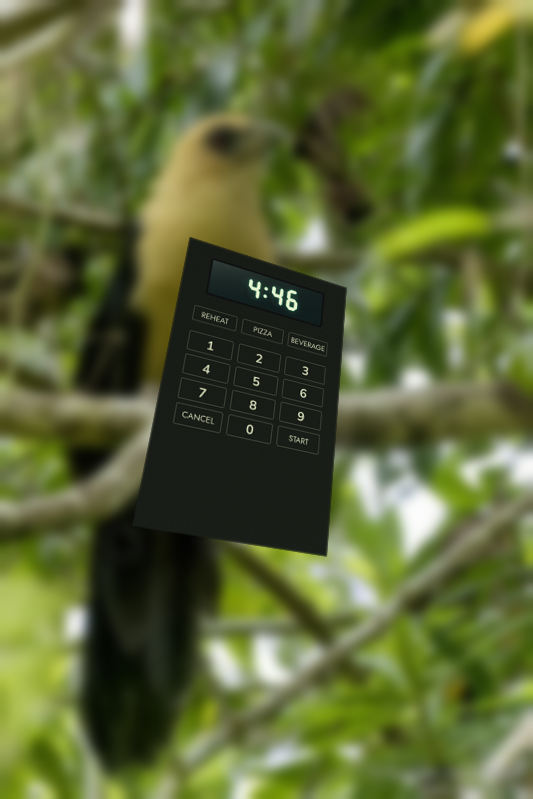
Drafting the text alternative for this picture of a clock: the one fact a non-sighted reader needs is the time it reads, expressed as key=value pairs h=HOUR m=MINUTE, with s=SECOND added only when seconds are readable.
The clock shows h=4 m=46
